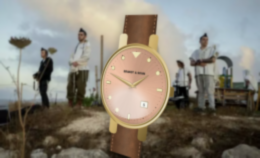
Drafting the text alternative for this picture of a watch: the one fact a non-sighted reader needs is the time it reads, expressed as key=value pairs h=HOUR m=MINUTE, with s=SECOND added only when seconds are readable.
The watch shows h=1 m=48
